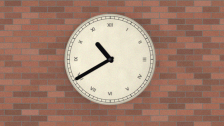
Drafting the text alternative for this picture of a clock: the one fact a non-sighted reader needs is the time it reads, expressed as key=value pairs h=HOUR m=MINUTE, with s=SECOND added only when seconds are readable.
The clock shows h=10 m=40
